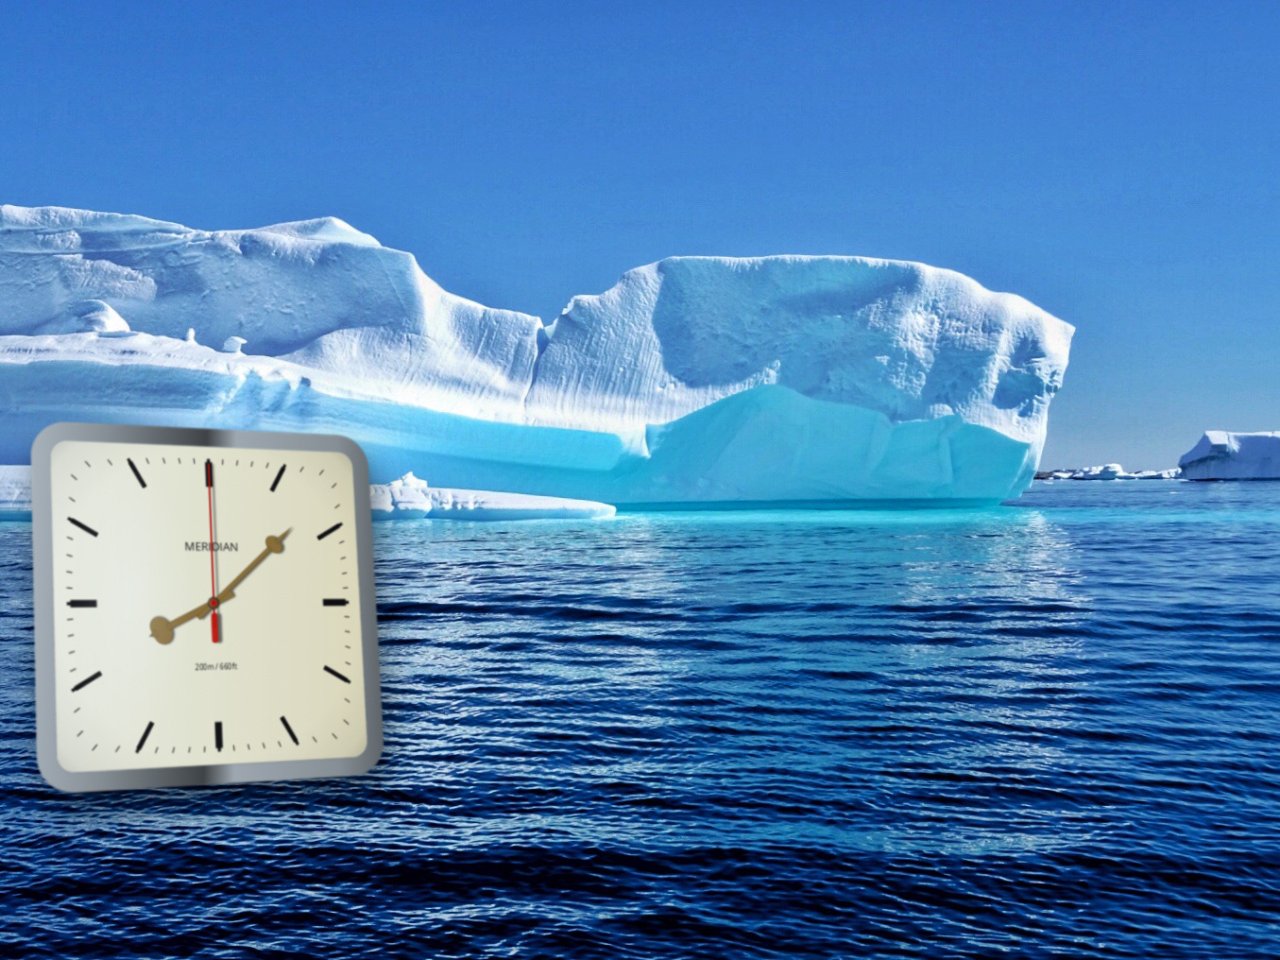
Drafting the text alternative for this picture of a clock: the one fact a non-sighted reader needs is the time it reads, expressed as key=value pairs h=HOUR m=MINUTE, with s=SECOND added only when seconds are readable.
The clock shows h=8 m=8 s=0
